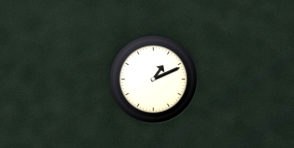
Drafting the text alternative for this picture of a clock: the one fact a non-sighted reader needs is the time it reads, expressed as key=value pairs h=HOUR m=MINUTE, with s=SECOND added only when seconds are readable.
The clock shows h=1 m=11
